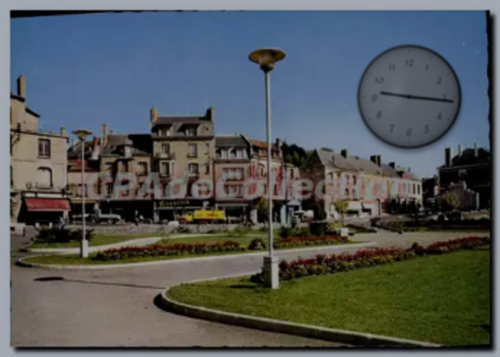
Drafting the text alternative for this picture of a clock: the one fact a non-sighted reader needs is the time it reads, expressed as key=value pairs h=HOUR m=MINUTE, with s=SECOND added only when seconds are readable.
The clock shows h=9 m=16
